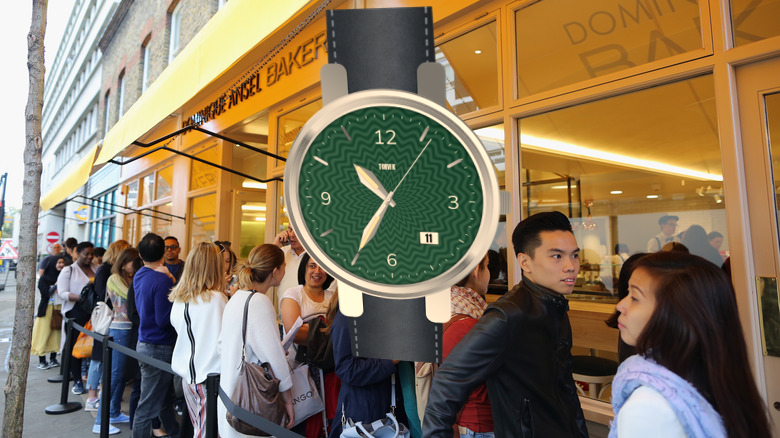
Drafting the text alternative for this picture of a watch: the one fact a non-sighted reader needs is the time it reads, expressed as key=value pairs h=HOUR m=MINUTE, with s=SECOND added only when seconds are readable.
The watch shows h=10 m=35 s=6
